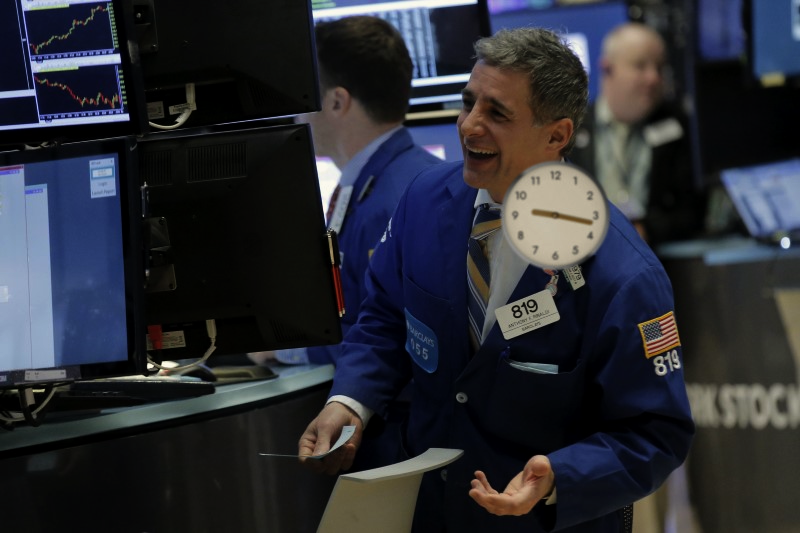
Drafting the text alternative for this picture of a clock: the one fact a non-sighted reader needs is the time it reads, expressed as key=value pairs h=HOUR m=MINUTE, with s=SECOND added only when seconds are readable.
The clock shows h=9 m=17
